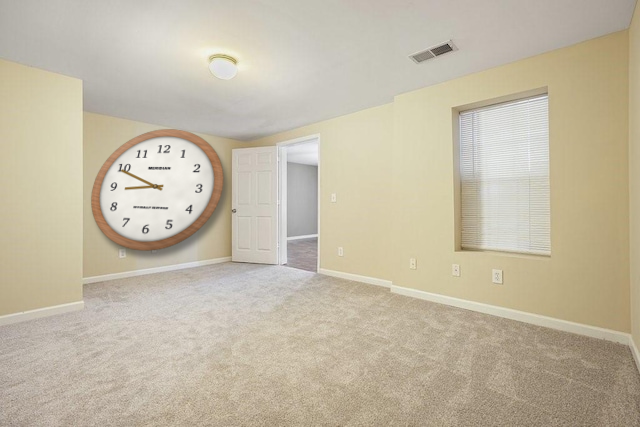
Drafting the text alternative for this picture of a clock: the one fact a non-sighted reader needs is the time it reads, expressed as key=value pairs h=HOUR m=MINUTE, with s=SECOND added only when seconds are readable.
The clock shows h=8 m=49
